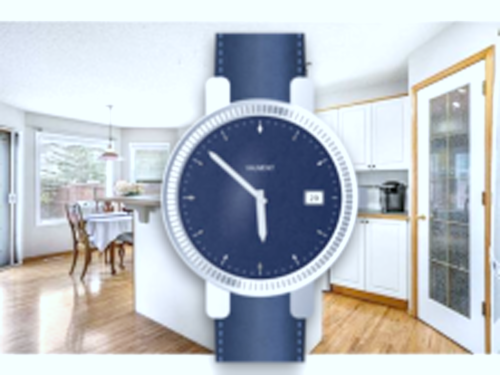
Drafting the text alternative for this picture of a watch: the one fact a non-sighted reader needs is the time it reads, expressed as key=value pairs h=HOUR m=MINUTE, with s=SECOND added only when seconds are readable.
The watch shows h=5 m=52
